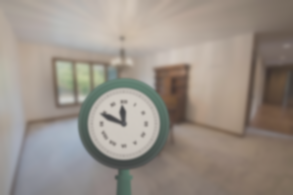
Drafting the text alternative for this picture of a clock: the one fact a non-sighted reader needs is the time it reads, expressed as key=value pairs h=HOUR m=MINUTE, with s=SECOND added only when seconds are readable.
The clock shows h=11 m=49
